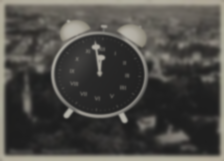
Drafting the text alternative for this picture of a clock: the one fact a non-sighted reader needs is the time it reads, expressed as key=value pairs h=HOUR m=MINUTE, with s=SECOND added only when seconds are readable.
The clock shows h=11 m=58
